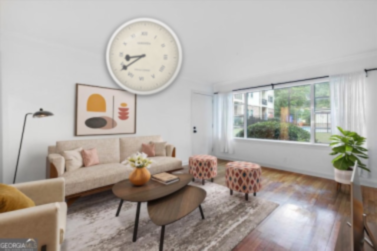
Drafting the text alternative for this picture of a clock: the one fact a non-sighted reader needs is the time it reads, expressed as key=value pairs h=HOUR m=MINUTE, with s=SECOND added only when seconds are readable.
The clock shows h=8 m=39
